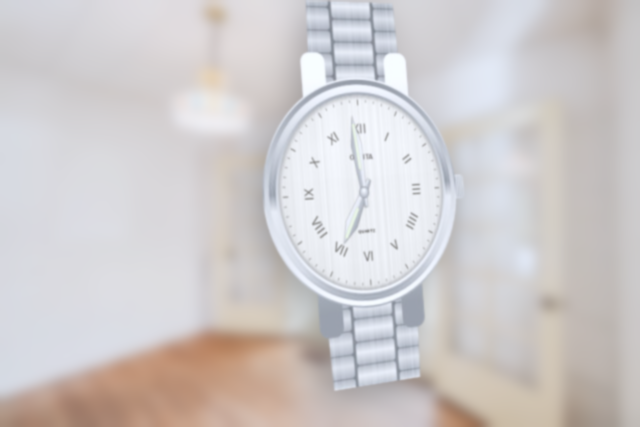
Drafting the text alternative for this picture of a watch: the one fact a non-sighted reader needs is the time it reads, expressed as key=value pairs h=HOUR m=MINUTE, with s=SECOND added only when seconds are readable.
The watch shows h=6 m=59
